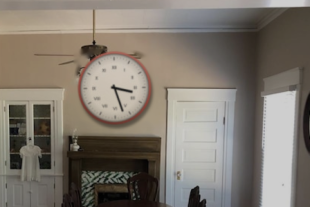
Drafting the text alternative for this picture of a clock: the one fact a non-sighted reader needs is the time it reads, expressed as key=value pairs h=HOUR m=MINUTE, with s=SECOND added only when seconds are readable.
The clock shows h=3 m=27
